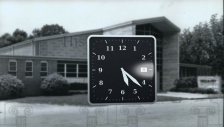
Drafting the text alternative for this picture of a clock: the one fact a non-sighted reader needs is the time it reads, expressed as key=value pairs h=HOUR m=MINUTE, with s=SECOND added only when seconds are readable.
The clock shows h=5 m=22
